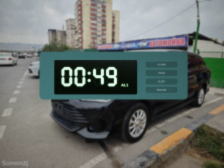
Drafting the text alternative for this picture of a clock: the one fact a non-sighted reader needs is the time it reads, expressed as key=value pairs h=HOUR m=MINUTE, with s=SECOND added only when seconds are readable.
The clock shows h=0 m=49
